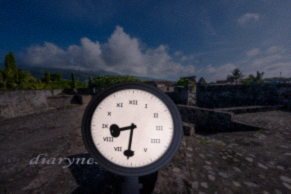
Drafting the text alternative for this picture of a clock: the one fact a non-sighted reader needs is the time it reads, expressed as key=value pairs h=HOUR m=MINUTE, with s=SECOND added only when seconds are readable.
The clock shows h=8 m=31
